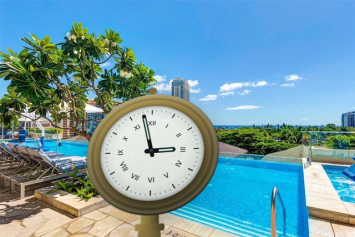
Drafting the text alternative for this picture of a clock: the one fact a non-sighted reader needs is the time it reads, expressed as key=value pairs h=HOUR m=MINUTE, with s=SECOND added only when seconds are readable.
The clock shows h=2 m=58
